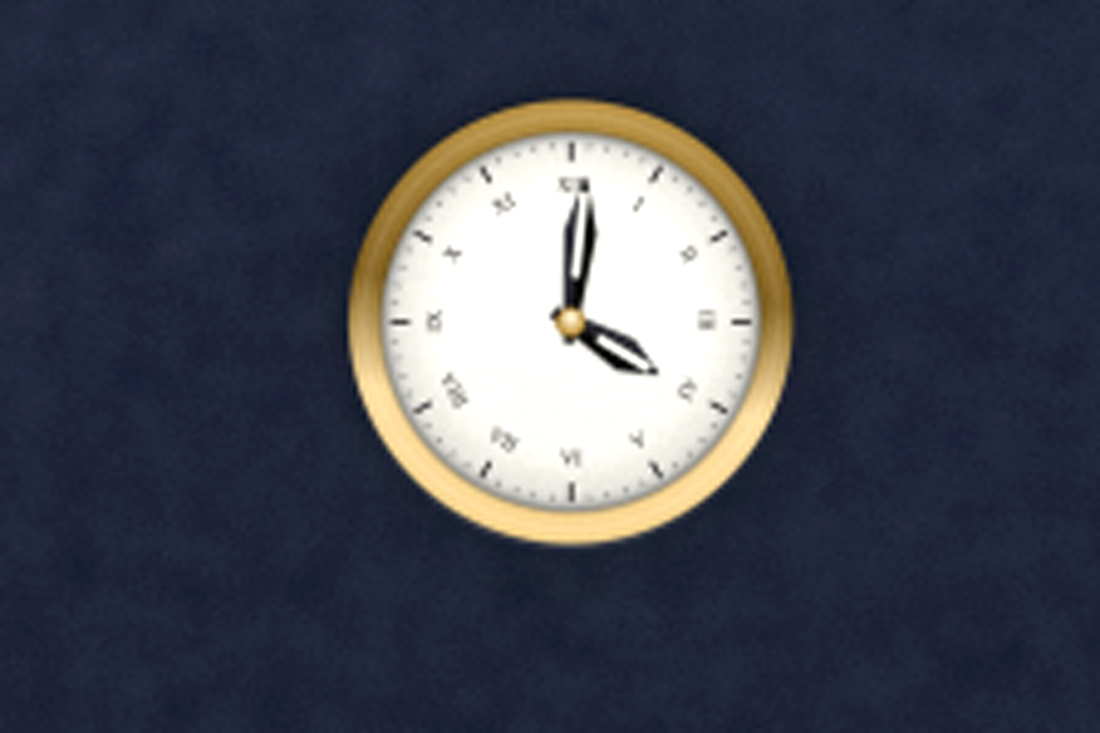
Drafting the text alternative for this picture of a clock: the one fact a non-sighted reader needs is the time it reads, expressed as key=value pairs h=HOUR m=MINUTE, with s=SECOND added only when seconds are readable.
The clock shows h=4 m=1
